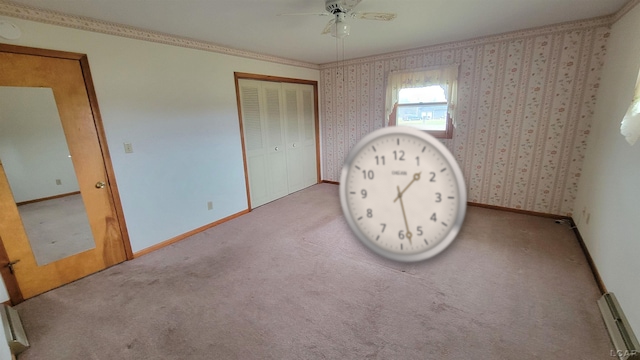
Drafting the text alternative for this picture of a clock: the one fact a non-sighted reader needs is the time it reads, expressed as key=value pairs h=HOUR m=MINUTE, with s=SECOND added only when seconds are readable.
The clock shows h=1 m=28
